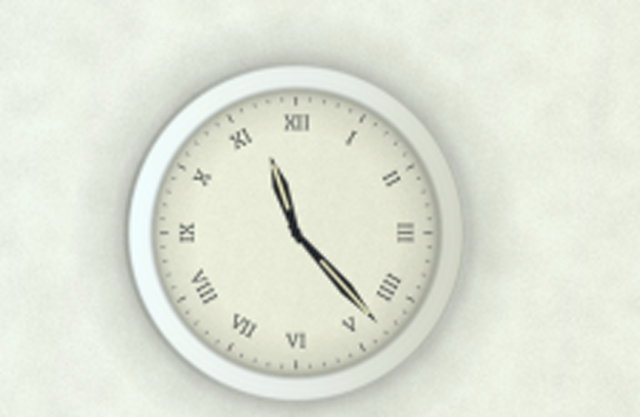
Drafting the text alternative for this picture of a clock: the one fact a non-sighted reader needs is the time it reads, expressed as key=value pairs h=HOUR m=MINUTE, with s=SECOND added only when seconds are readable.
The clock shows h=11 m=23
